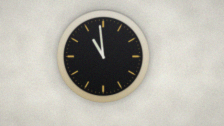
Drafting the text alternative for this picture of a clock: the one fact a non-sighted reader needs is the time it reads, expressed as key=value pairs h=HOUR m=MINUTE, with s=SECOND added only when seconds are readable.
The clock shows h=10 m=59
